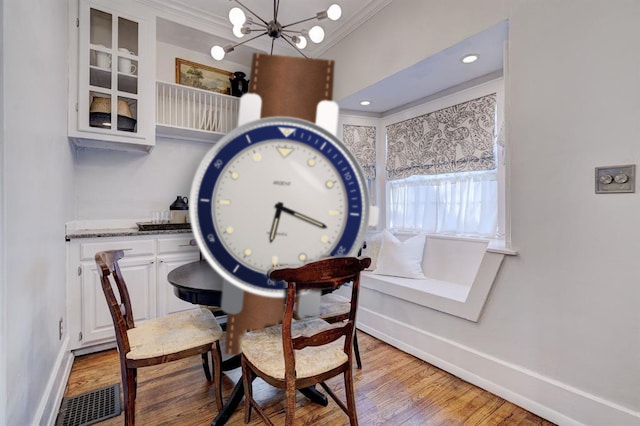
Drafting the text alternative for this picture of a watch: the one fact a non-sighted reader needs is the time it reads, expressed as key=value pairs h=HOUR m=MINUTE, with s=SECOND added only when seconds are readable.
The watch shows h=6 m=18
